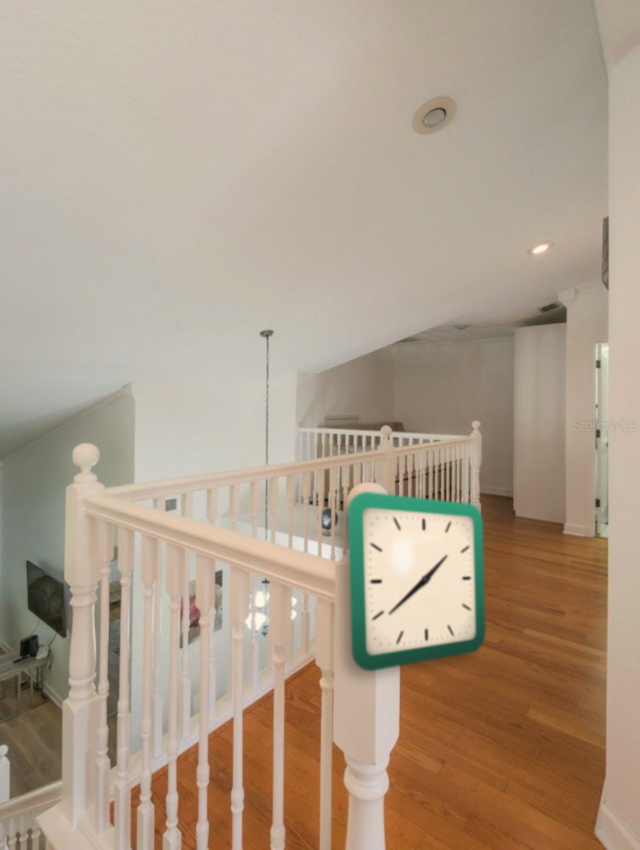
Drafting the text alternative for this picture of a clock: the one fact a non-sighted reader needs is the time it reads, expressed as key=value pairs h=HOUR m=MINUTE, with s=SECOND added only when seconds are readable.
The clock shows h=1 m=39
